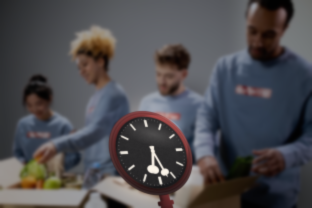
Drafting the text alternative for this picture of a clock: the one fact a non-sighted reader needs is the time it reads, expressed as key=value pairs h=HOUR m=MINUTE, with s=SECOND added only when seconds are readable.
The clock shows h=6 m=27
